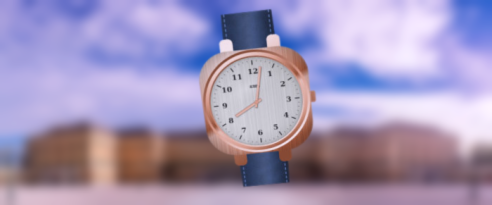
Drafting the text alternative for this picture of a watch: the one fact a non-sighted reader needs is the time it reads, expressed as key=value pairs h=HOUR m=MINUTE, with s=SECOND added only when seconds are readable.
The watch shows h=8 m=2
